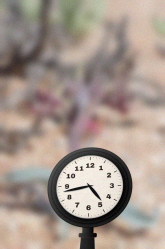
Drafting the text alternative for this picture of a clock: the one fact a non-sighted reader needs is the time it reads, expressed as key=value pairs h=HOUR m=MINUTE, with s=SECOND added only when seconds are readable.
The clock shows h=4 m=43
